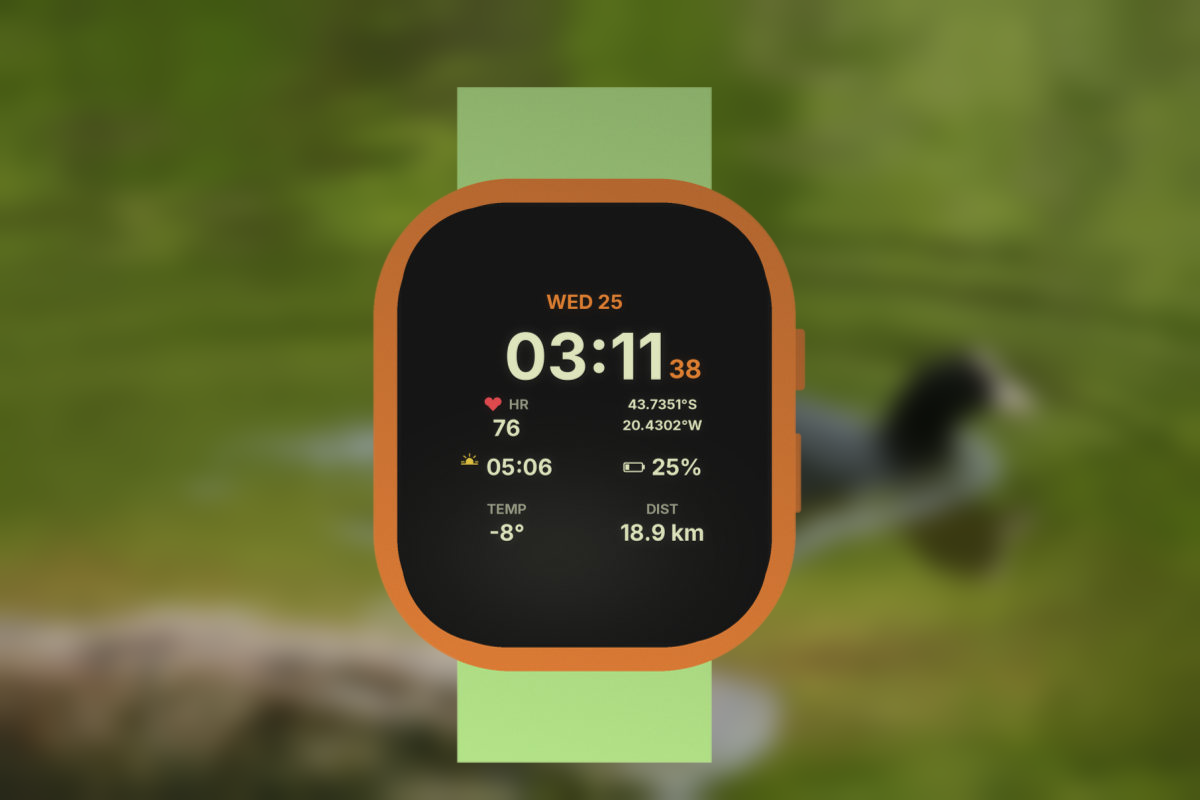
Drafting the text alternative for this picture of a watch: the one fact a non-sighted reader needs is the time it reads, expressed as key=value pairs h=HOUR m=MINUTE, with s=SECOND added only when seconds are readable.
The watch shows h=3 m=11 s=38
